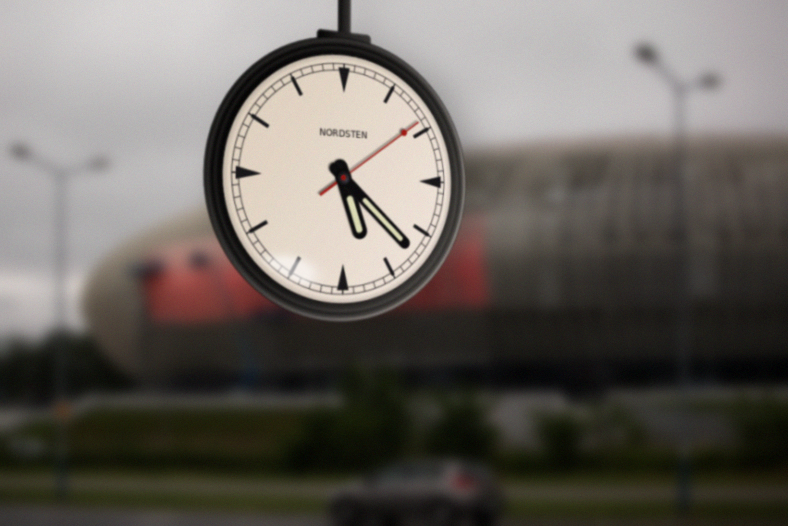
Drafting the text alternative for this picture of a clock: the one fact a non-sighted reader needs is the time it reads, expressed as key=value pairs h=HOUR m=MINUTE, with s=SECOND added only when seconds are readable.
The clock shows h=5 m=22 s=9
